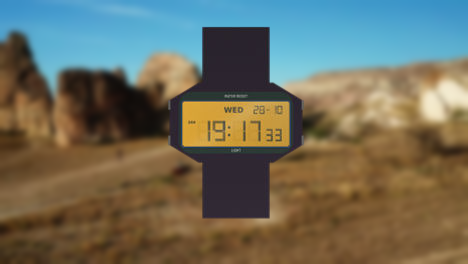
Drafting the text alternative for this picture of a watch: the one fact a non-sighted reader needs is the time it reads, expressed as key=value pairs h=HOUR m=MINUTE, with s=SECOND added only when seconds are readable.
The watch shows h=19 m=17 s=33
